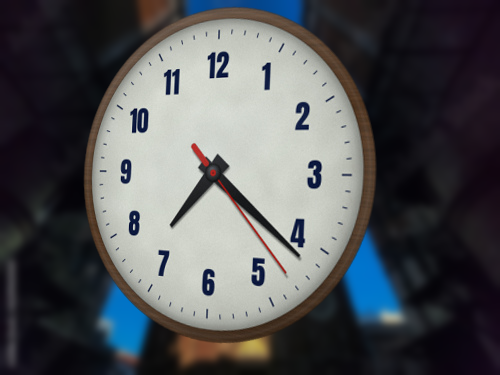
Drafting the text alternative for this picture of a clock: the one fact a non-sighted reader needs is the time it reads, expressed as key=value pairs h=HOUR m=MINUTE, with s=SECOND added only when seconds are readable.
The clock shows h=7 m=21 s=23
